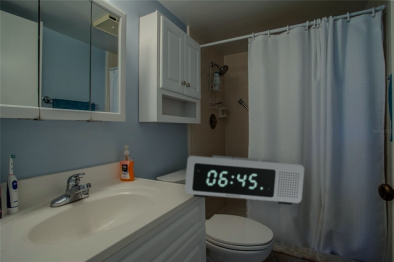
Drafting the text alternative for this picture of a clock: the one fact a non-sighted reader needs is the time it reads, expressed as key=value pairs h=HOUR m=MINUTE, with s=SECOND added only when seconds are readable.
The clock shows h=6 m=45
